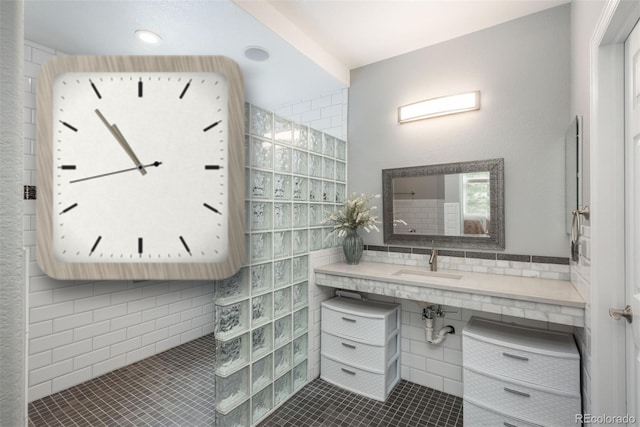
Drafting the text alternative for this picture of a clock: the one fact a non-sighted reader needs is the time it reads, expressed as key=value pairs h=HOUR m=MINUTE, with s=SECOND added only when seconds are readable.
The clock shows h=10 m=53 s=43
